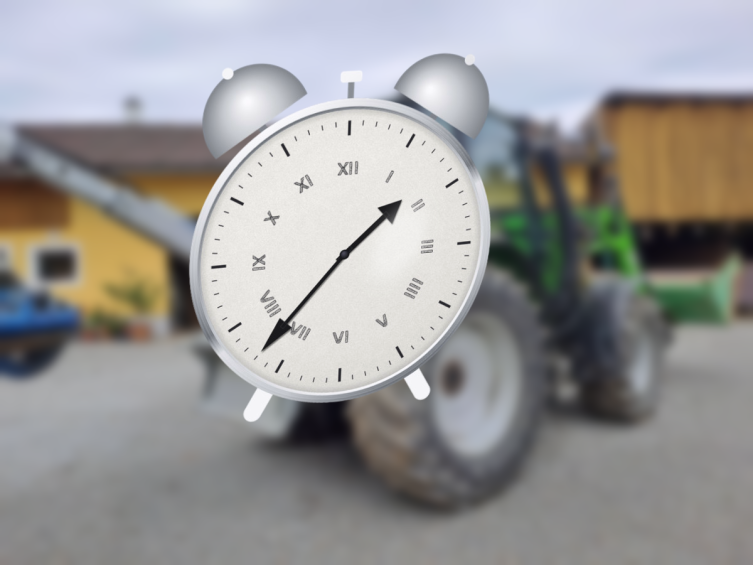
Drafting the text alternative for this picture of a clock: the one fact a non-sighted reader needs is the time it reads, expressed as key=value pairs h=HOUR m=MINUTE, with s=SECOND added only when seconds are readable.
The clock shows h=1 m=37
